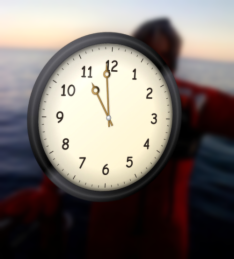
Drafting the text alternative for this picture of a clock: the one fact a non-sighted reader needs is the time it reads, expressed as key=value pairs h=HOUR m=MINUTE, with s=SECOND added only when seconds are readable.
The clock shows h=10 m=59
